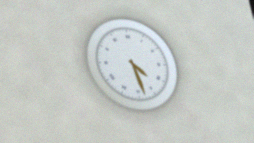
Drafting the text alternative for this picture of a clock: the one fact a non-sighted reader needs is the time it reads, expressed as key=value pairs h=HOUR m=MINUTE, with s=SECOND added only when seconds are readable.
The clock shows h=4 m=28
